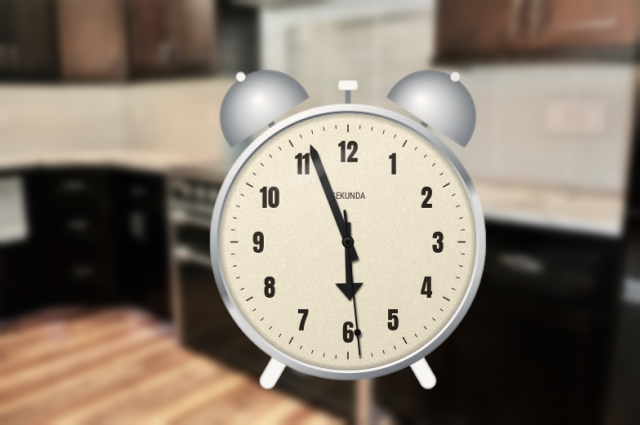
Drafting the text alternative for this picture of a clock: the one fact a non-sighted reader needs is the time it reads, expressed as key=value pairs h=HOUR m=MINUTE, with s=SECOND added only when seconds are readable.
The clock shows h=5 m=56 s=29
